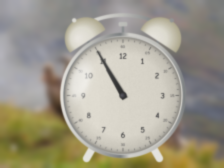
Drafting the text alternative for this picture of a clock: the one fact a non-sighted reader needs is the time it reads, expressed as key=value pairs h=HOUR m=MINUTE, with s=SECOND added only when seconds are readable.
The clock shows h=10 m=55
